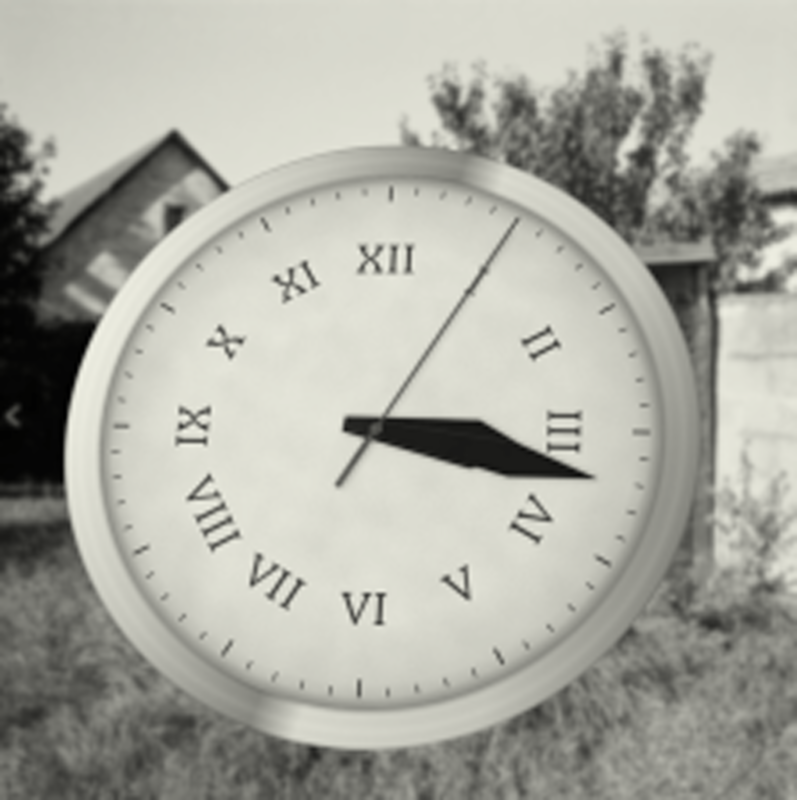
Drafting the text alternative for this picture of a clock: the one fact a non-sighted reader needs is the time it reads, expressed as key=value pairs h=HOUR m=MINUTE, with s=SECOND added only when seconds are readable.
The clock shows h=3 m=17 s=5
